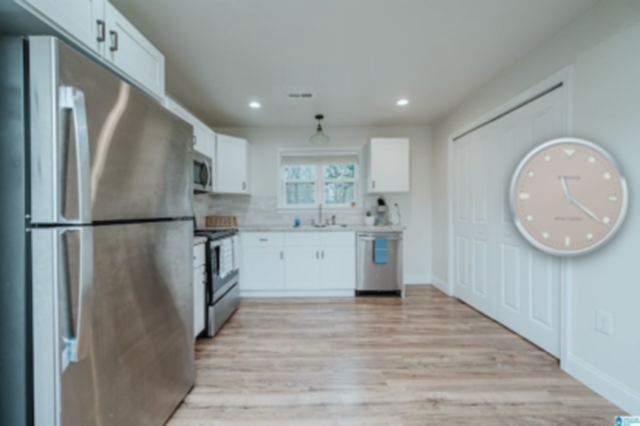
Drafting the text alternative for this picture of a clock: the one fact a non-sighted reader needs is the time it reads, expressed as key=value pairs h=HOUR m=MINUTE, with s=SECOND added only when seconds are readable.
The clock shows h=11 m=21
